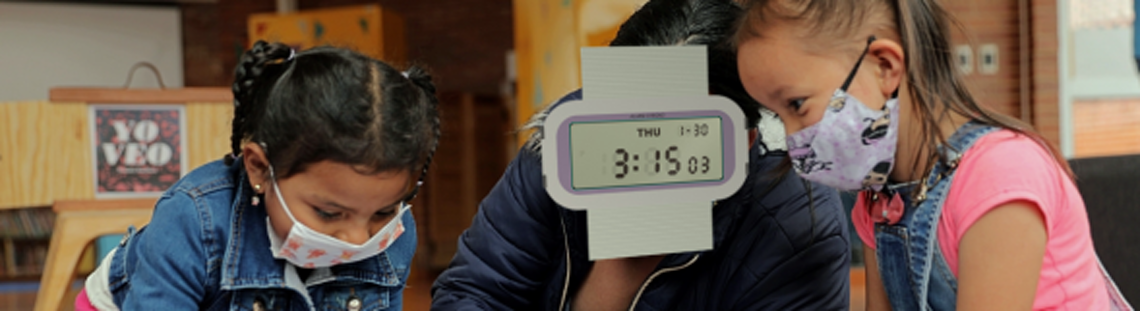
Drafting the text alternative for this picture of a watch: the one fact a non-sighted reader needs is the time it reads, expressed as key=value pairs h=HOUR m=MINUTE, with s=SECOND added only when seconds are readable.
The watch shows h=3 m=15 s=3
